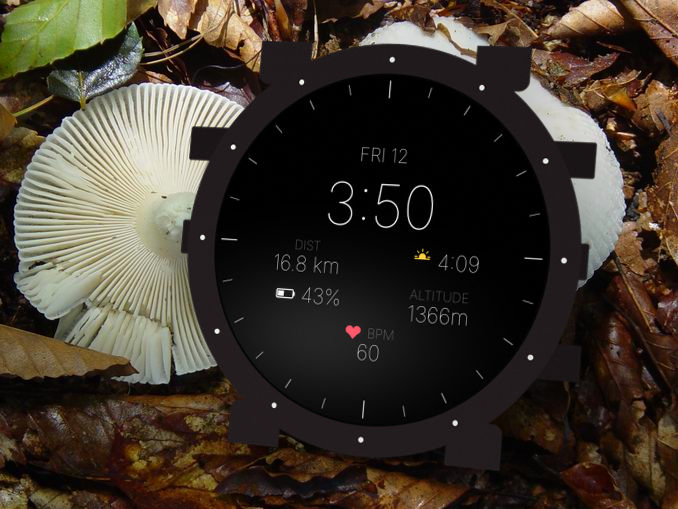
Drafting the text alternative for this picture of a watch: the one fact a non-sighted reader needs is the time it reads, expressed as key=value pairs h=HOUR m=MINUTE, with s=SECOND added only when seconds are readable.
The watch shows h=3 m=50
